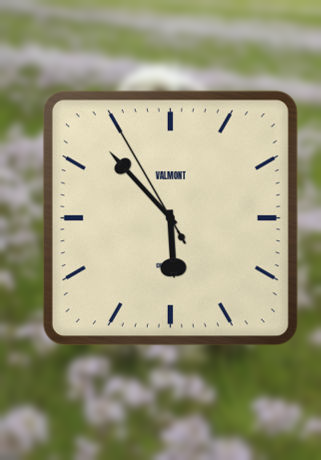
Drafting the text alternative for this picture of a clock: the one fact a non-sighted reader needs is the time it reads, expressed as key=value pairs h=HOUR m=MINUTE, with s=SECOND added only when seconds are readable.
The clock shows h=5 m=52 s=55
